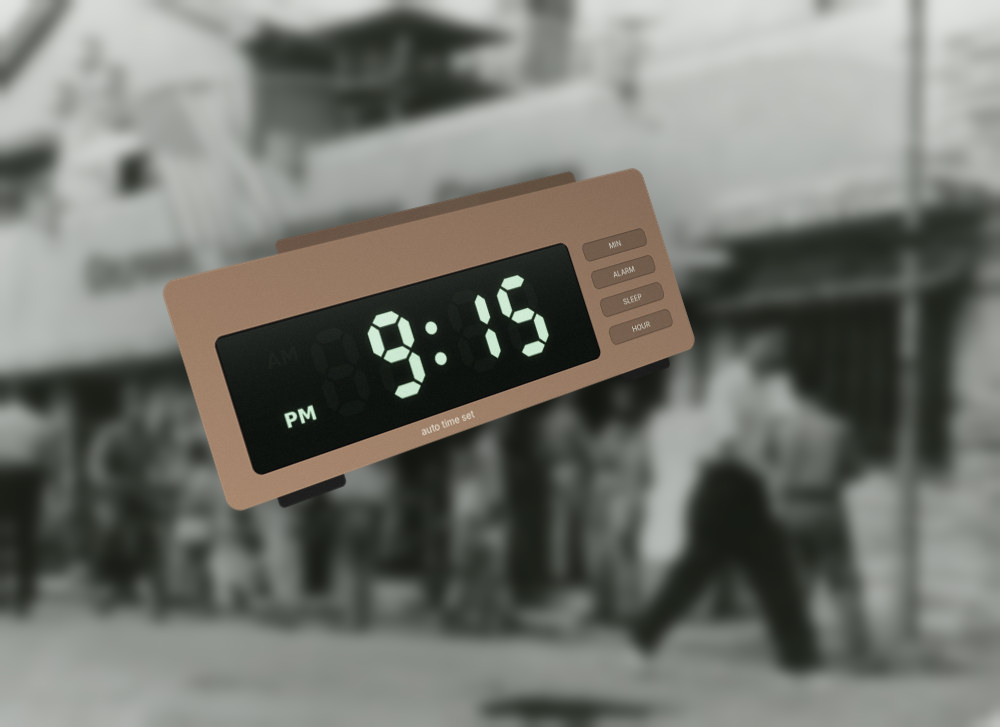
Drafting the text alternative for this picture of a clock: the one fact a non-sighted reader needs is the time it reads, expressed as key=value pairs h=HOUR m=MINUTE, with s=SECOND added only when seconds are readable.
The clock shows h=9 m=15
